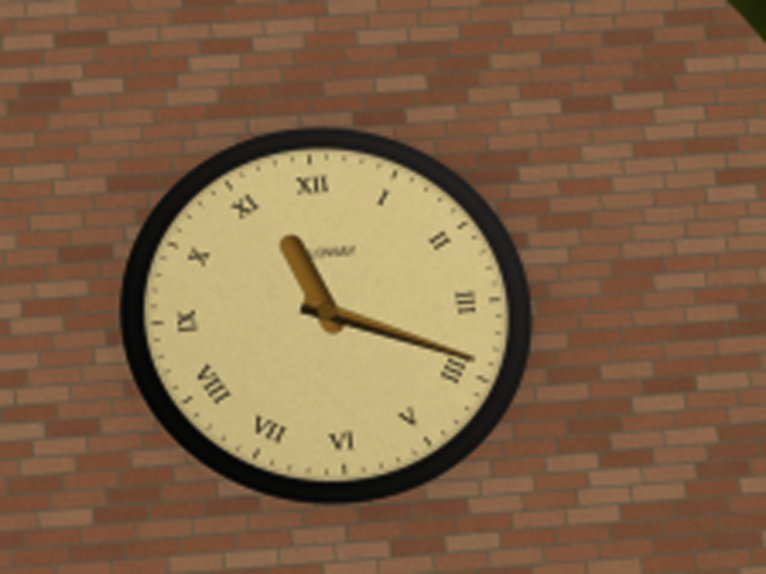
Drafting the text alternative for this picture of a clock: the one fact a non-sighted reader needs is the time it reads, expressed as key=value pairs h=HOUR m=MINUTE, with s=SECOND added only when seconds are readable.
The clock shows h=11 m=19
